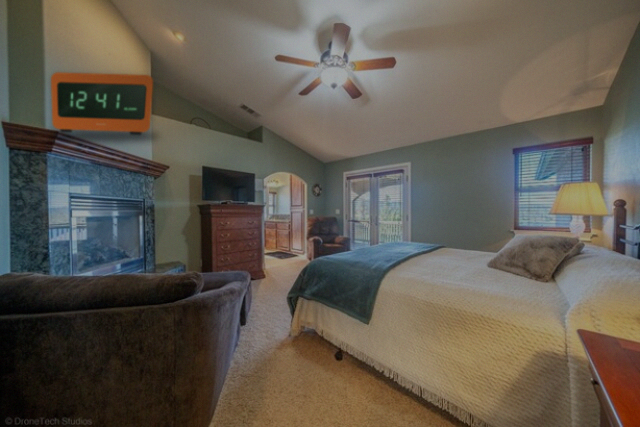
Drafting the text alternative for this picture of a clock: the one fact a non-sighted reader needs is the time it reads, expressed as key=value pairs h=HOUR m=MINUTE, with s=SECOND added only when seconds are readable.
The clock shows h=12 m=41
